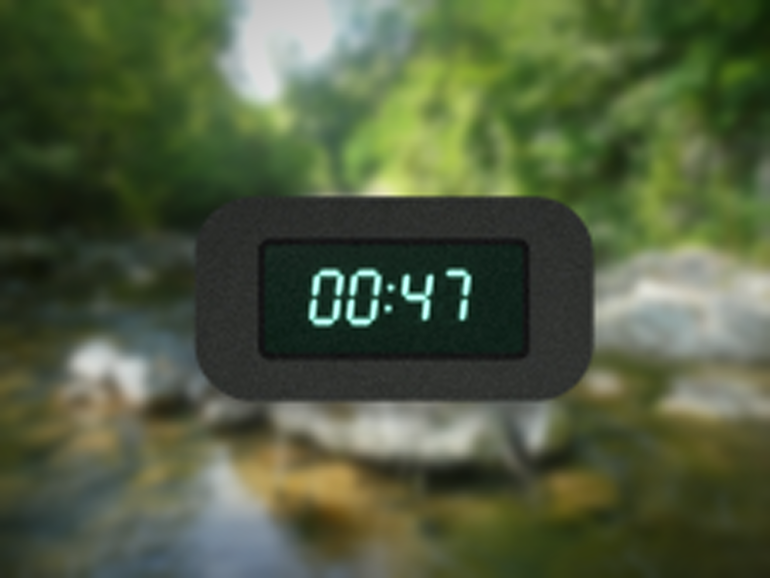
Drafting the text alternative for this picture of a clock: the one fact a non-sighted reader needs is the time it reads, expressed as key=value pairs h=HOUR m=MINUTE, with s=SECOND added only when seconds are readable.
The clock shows h=0 m=47
